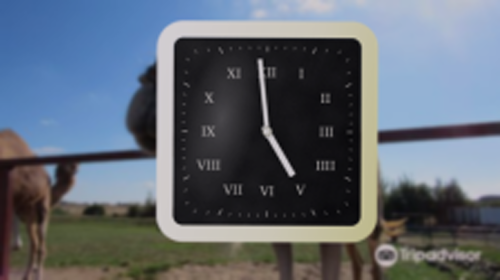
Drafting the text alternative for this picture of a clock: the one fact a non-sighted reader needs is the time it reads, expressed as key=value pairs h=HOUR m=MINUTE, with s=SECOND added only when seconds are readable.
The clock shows h=4 m=59
